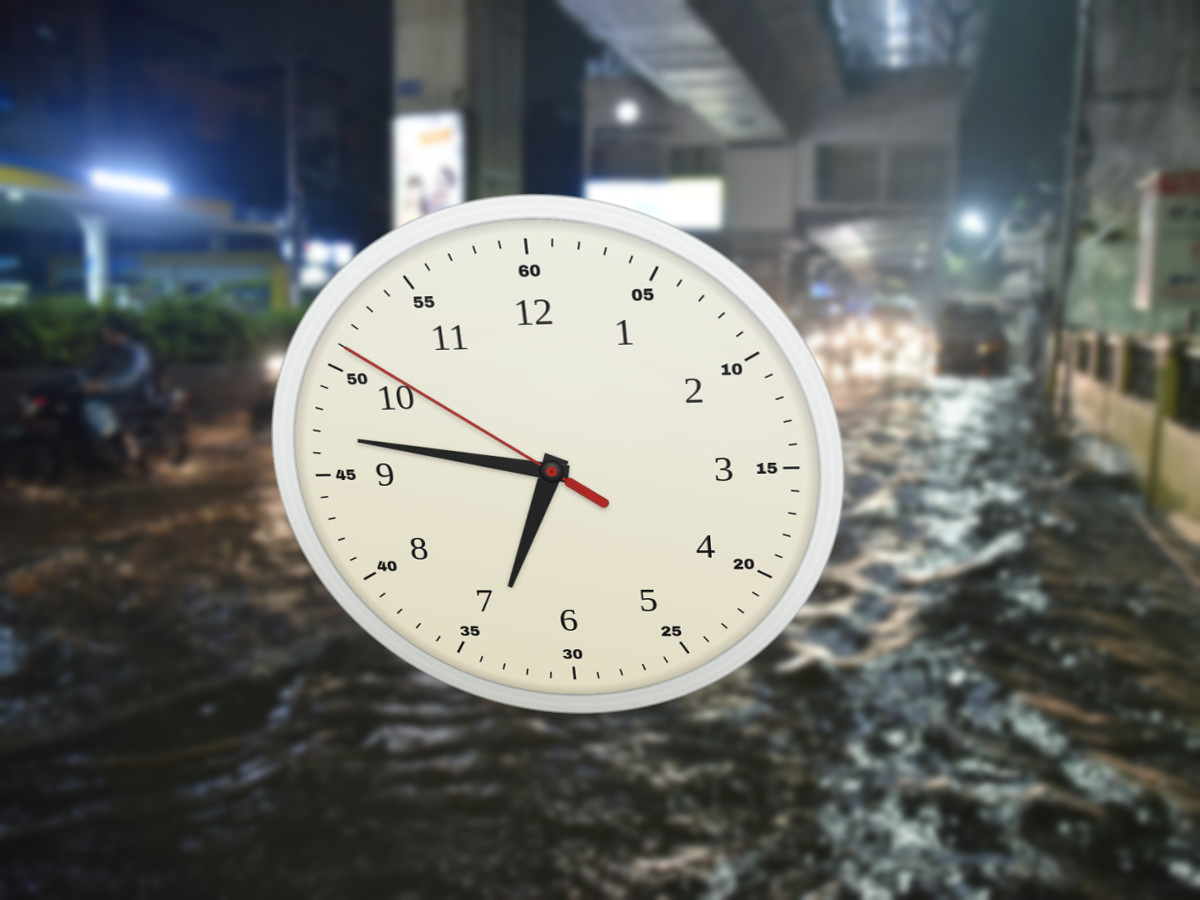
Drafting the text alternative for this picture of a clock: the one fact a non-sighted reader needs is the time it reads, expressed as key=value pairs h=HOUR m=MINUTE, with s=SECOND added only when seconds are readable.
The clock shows h=6 m=46 s=51
